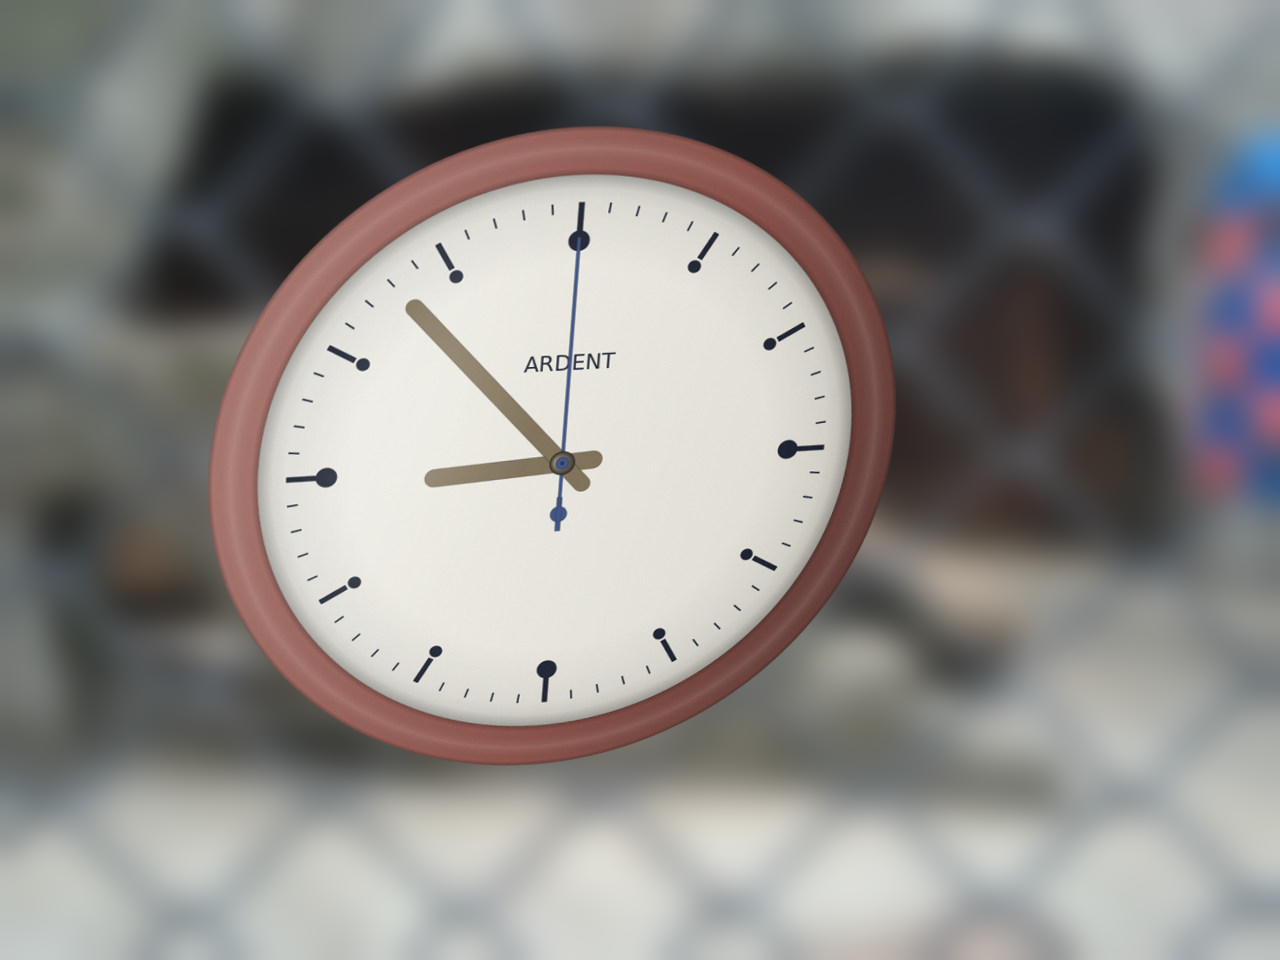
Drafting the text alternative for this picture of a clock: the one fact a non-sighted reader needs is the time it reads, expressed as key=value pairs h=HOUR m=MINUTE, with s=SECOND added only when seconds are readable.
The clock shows h=8 m=53 s=0
